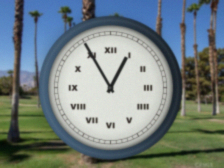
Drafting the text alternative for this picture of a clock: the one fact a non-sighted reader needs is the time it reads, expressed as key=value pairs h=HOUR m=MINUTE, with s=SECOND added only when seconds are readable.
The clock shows h=12 m=55
